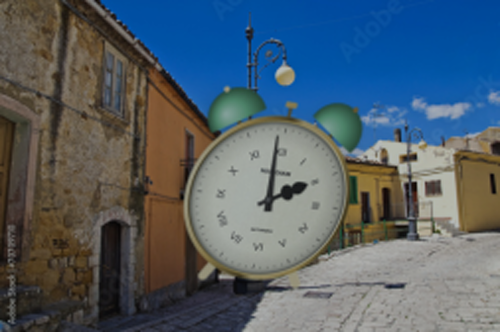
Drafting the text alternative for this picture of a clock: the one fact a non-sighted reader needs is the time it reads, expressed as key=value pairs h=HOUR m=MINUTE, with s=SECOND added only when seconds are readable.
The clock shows h=1 m=59
